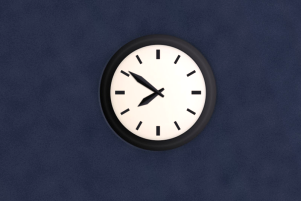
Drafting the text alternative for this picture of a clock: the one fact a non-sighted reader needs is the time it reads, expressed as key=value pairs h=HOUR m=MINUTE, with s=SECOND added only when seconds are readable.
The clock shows h=7 m=51
